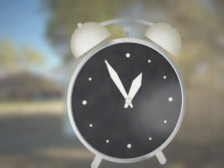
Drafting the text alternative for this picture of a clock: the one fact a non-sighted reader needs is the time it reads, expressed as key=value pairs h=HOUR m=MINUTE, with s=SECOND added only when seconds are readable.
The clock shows h=12 m=55
